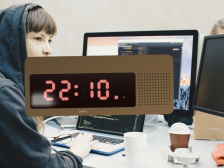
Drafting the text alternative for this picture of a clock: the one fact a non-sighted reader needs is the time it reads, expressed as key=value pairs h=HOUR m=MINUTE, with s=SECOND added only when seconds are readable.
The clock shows h=22 m=10
